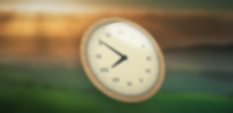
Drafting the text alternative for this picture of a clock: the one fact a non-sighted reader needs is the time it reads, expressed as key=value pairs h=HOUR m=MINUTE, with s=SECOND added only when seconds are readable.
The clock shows h=7 m=51
